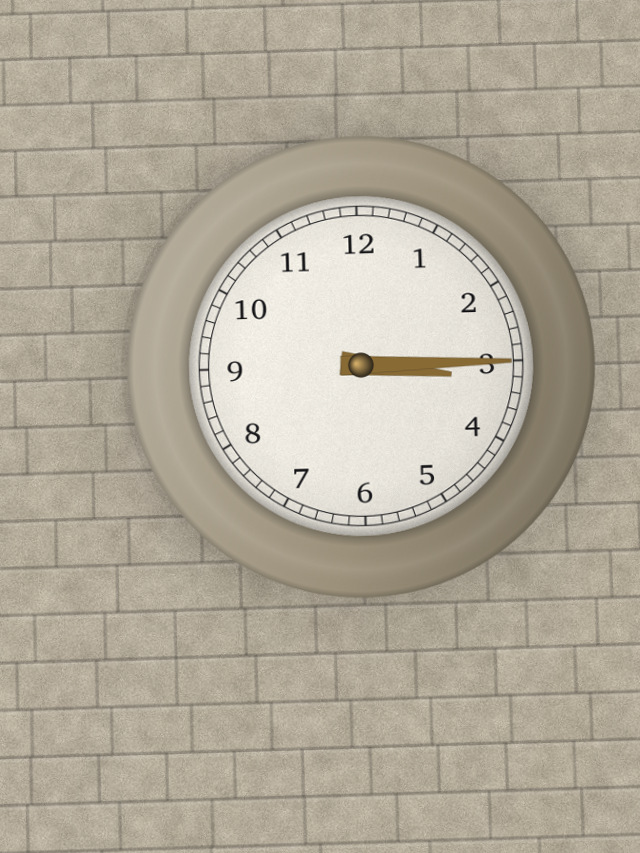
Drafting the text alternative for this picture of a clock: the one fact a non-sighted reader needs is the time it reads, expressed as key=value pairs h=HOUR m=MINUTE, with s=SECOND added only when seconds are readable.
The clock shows h=3 m=15
